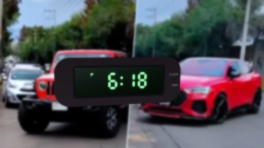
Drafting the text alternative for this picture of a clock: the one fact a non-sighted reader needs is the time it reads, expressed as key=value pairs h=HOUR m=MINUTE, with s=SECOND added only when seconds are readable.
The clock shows h=6 m=18
